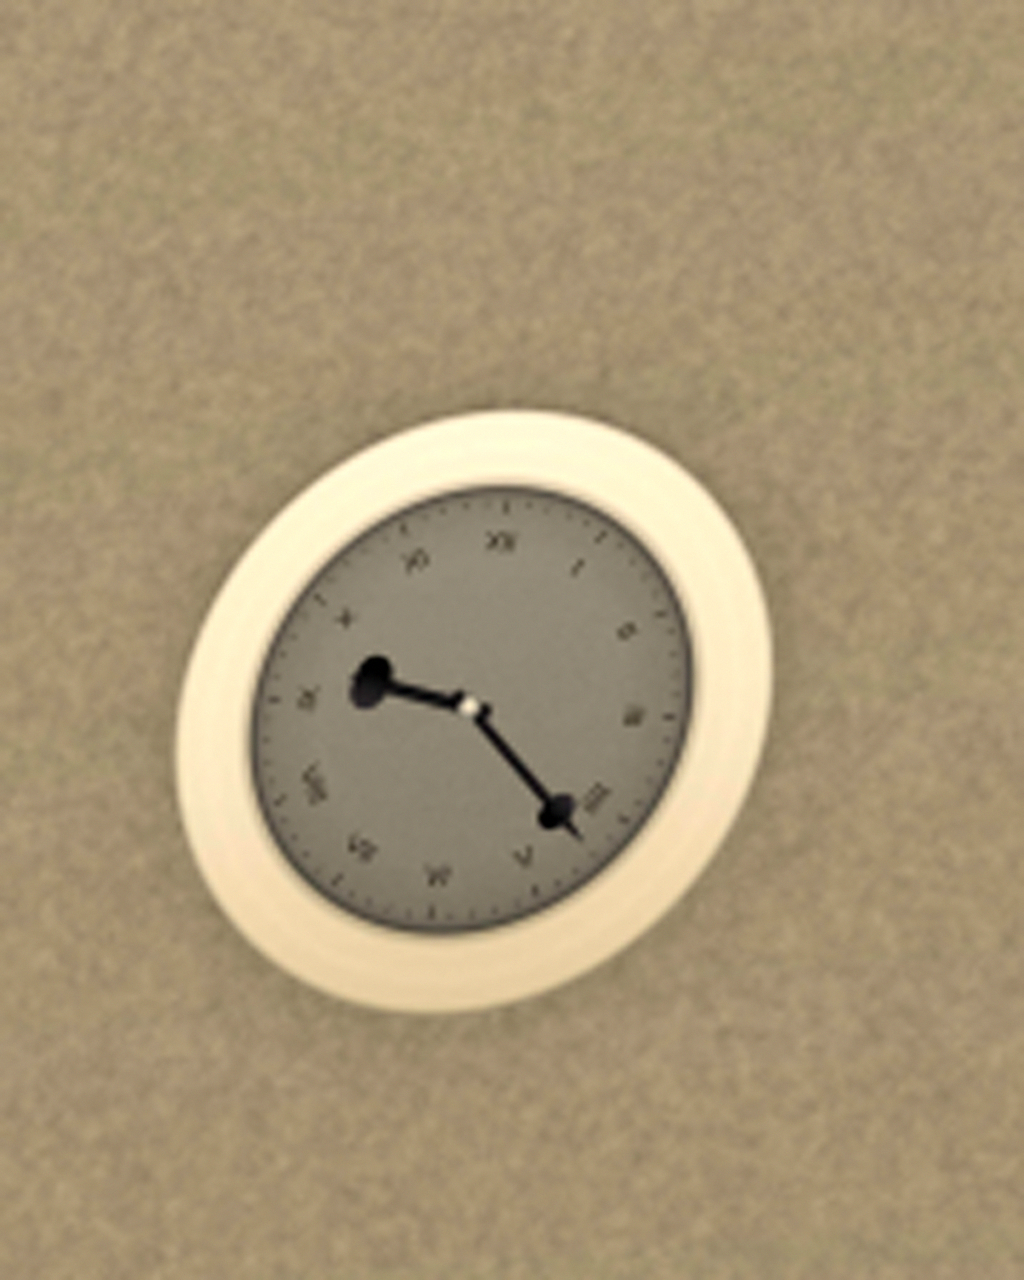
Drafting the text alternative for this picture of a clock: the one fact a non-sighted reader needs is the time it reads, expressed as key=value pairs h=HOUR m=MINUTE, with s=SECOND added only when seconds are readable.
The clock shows h=9 m=22
